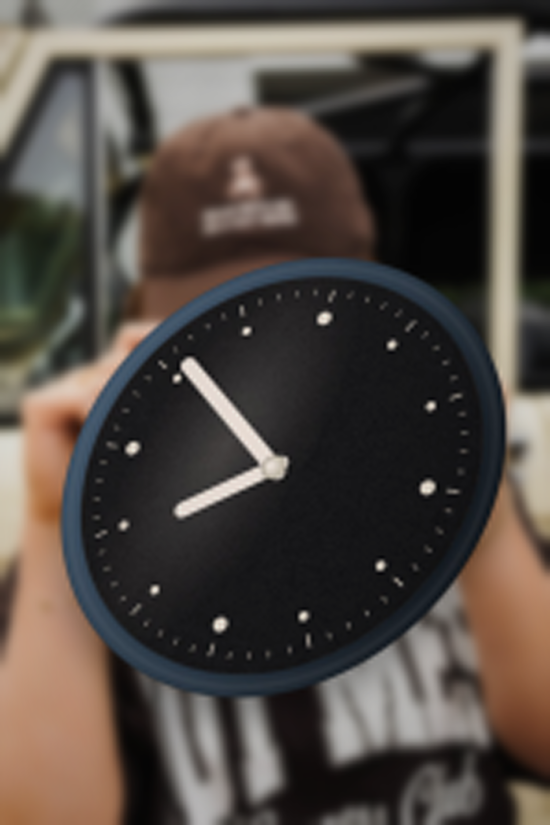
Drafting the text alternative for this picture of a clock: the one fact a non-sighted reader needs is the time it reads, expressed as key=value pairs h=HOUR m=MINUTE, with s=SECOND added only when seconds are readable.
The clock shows h=7 m=51
